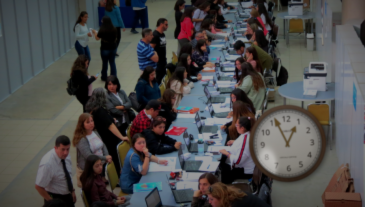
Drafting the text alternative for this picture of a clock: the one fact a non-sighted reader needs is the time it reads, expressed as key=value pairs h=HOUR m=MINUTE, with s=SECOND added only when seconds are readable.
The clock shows h=12 m=56
